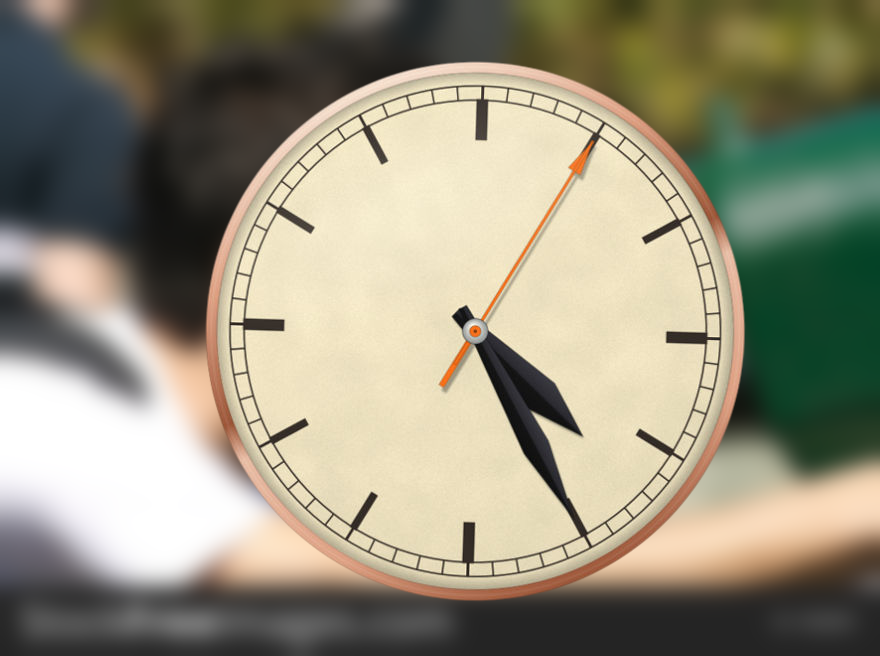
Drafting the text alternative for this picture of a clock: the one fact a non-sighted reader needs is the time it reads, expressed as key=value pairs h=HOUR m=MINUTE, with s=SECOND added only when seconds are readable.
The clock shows h=4 m=25 s=5
